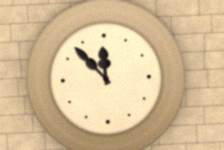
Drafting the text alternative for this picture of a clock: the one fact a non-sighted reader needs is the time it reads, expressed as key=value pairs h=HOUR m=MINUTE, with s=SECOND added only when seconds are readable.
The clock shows h=11 m=53
